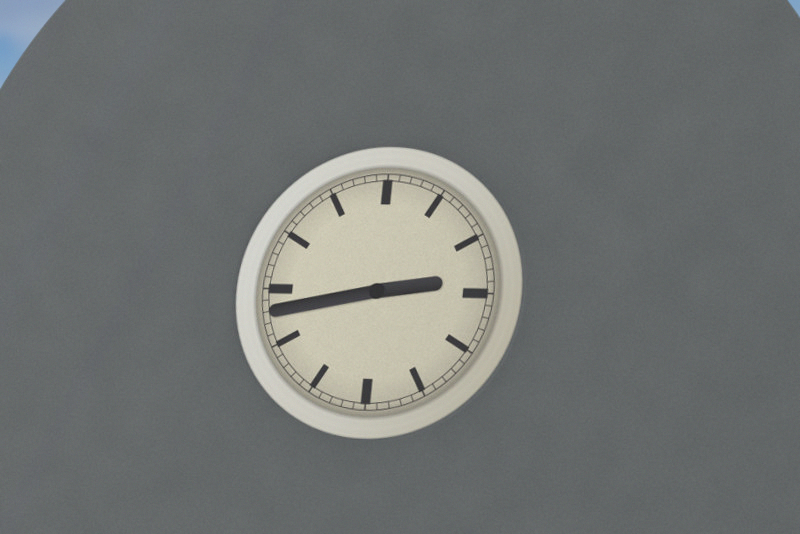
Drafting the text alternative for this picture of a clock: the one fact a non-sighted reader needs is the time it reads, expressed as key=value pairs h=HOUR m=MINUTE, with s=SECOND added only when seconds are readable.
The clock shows h=2 m=43
